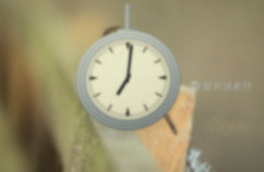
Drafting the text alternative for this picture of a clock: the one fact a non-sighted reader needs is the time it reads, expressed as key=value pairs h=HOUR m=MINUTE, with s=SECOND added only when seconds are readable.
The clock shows h=7 m=1
